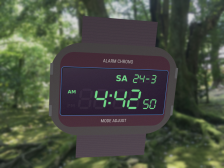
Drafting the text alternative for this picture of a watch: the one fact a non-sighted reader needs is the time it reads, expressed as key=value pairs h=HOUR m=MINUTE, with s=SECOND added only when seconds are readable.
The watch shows h=4 m=42 s=50
